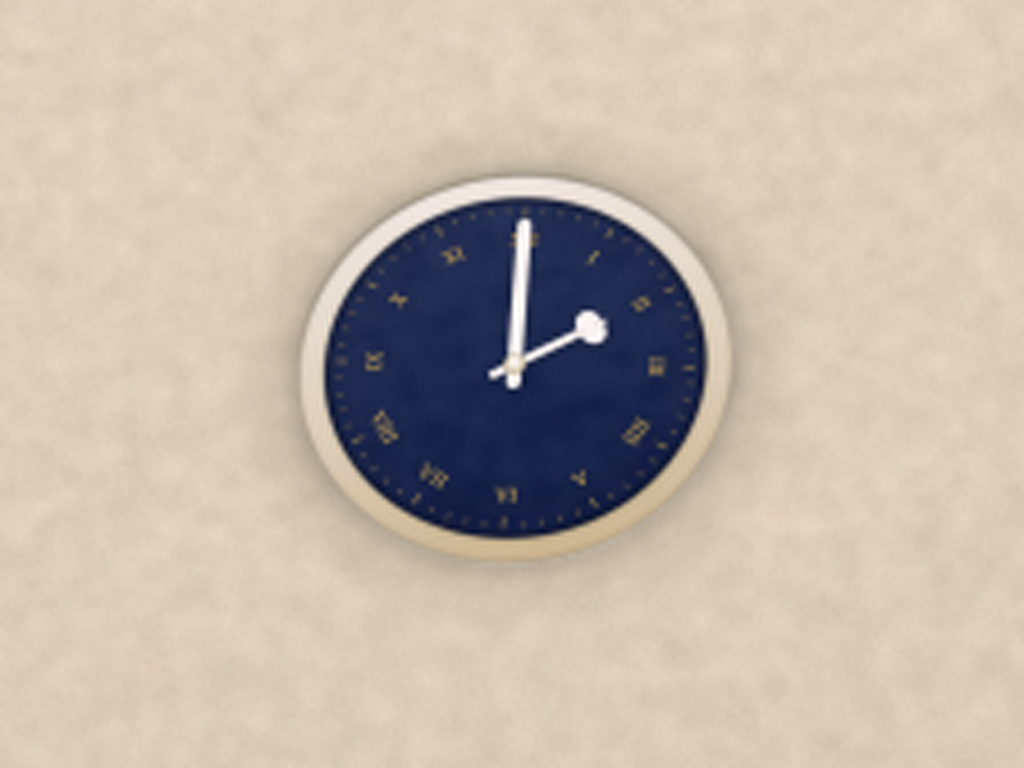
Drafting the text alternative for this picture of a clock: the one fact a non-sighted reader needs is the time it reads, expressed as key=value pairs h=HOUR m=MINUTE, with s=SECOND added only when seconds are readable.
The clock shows h=2 m=0
